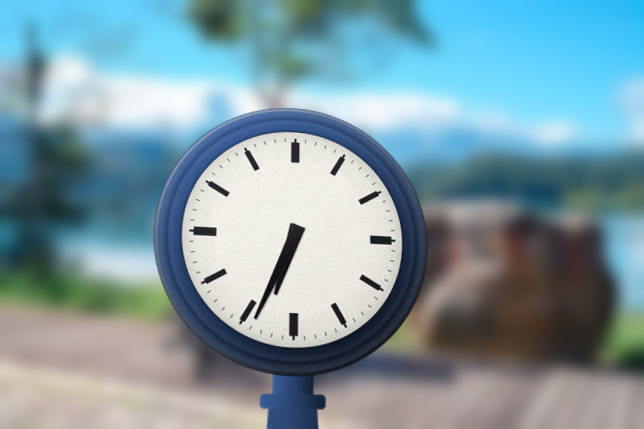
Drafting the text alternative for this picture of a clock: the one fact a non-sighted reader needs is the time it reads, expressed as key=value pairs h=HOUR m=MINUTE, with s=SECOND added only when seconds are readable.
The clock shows h=6 m=34
